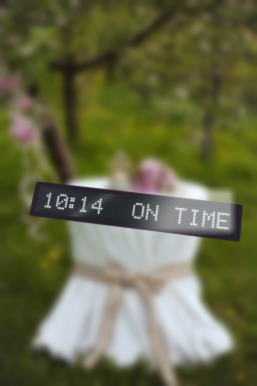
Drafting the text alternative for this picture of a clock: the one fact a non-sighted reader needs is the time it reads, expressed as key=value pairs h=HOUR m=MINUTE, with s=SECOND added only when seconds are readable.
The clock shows h=10 m=14
